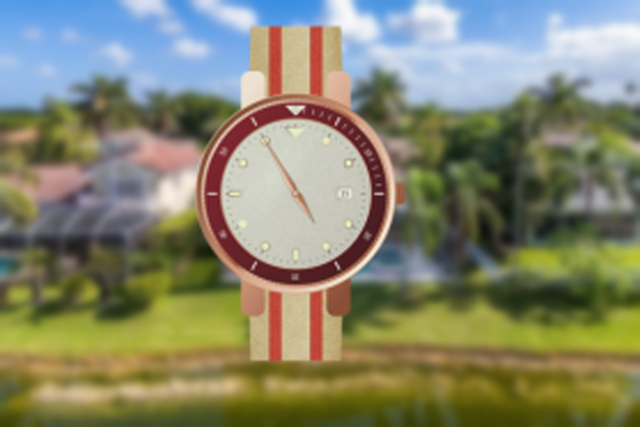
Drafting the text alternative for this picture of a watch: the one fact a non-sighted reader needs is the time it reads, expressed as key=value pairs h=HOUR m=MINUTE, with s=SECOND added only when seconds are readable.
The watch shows h=4 m=55
